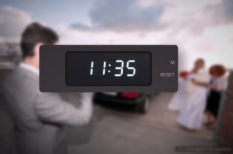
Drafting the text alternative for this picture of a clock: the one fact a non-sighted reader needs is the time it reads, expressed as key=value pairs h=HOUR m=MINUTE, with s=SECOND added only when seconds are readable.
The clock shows h=11 m=35
